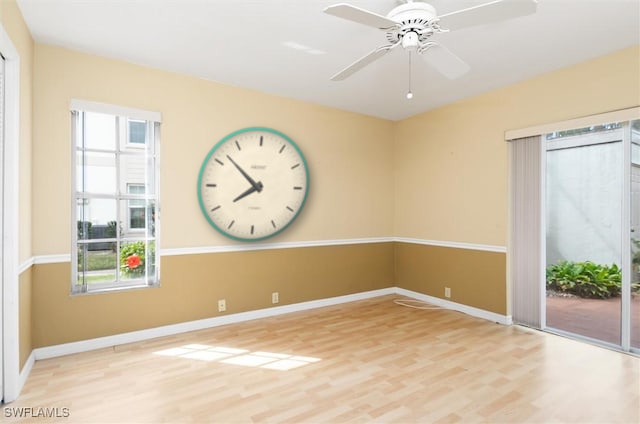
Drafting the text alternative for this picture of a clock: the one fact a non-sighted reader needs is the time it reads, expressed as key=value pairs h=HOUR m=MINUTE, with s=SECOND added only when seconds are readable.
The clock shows h=7 m=52
